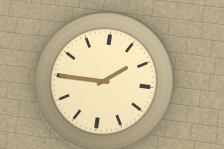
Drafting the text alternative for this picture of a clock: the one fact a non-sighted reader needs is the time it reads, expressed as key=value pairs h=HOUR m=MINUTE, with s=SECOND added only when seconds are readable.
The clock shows h=1 m=45
